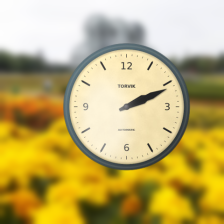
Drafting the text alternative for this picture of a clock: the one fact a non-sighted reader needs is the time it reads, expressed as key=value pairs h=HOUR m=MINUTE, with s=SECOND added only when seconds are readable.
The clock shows h=2 m=11
